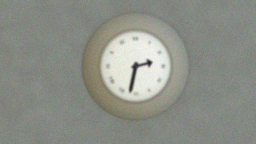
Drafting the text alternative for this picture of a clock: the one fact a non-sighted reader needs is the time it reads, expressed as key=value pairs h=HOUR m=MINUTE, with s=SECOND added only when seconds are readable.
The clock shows h=2 m=32
